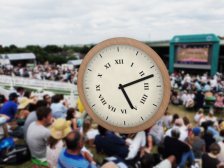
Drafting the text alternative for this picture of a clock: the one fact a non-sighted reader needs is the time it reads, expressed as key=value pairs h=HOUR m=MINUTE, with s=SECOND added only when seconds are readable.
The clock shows h=5 m=12
